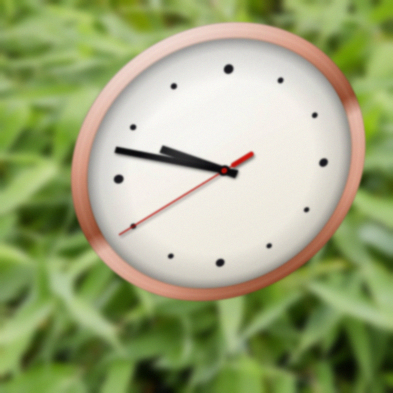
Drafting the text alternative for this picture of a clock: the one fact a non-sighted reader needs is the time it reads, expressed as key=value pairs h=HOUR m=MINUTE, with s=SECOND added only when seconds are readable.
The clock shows h=9 m=47 s=40
